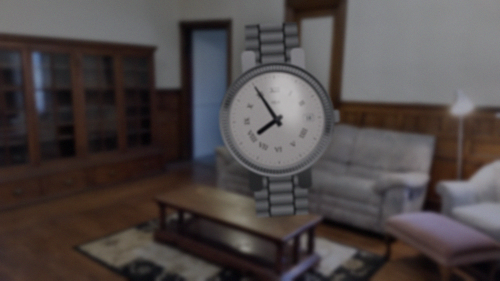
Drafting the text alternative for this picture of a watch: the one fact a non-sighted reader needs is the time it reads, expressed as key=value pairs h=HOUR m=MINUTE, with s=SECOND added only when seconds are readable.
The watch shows h=7 m=55
